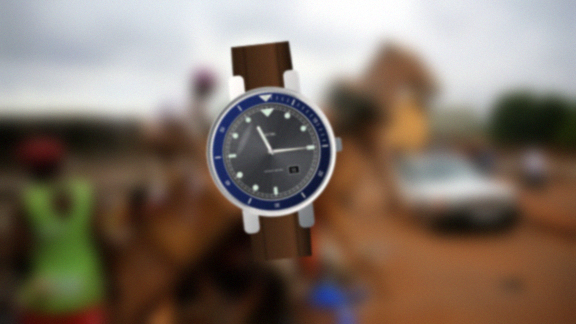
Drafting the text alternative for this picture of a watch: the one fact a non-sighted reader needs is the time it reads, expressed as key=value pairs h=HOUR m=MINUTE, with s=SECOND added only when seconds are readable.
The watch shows h=11 m=15
